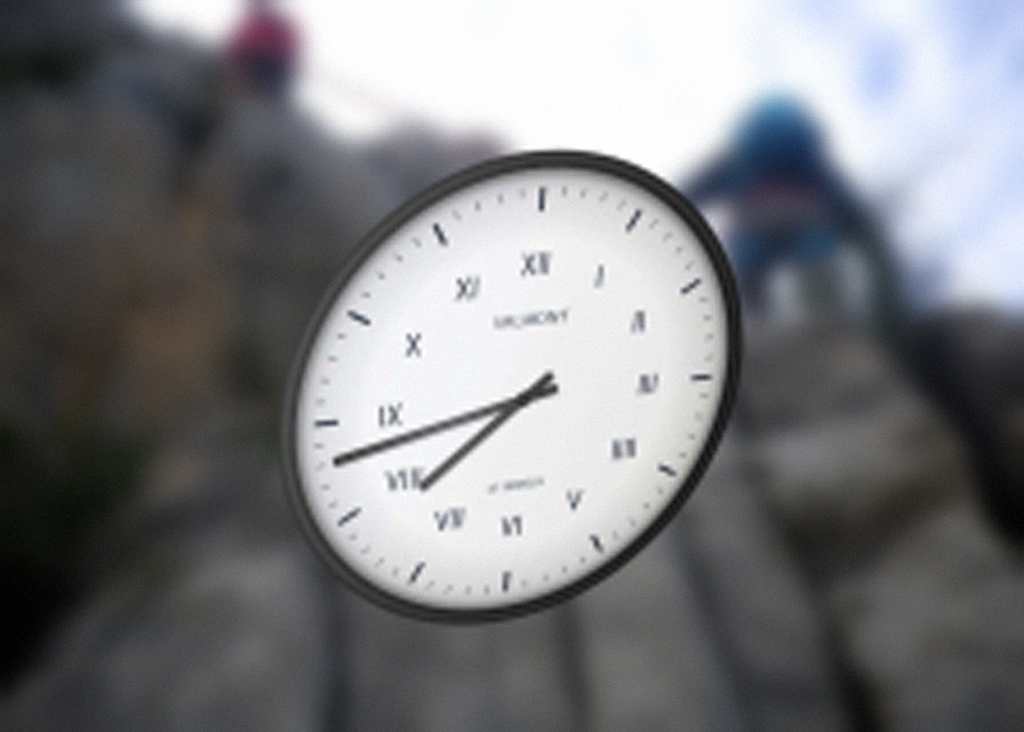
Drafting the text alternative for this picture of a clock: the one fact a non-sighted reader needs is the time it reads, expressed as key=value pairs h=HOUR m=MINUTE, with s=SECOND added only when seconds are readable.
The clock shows h=7 m=43
